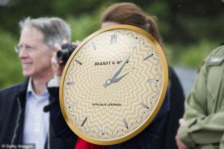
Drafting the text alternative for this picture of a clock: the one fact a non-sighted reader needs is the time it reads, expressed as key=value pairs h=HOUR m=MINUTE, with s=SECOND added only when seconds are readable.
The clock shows h=2 m=6
